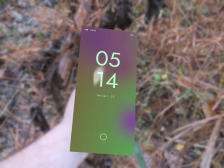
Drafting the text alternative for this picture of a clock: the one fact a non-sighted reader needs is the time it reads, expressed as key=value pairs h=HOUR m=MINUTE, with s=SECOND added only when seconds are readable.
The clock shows h=5 m=14
